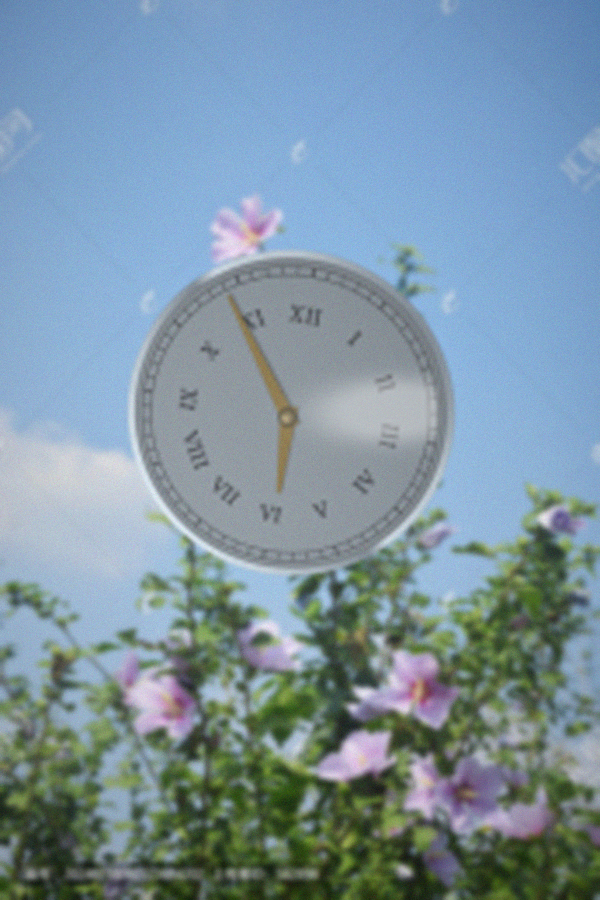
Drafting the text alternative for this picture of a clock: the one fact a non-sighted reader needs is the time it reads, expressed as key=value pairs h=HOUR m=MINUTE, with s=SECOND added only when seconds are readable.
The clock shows h=5 m=54
